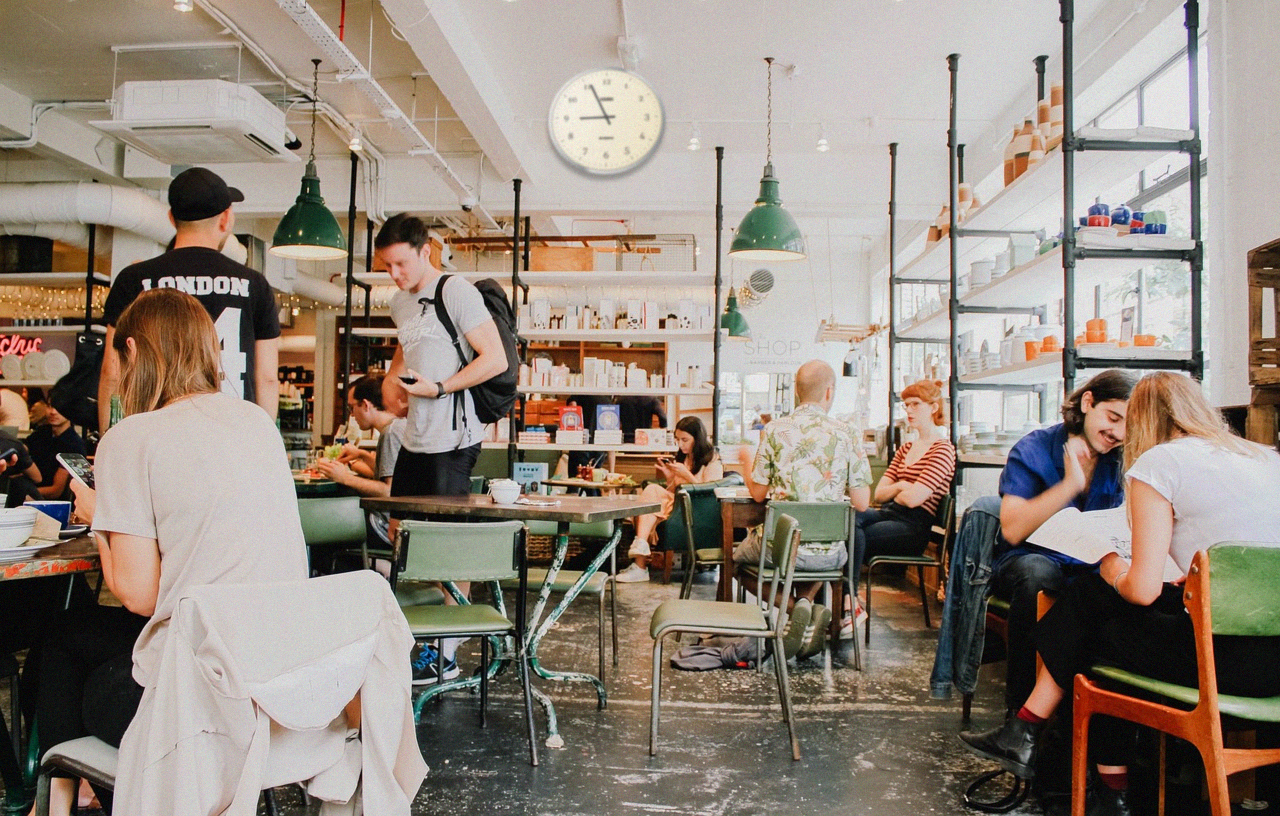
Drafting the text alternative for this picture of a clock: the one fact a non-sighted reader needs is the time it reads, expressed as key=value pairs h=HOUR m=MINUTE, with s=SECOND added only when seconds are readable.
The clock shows h=8 m=56
